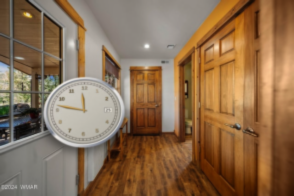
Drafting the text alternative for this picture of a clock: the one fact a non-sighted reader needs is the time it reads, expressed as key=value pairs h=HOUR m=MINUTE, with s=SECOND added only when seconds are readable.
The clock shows h=11 m=47
